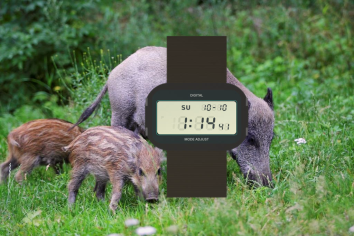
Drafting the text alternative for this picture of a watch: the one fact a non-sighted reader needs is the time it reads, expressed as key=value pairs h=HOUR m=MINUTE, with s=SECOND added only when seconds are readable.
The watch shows h=1 m=14 s=41
